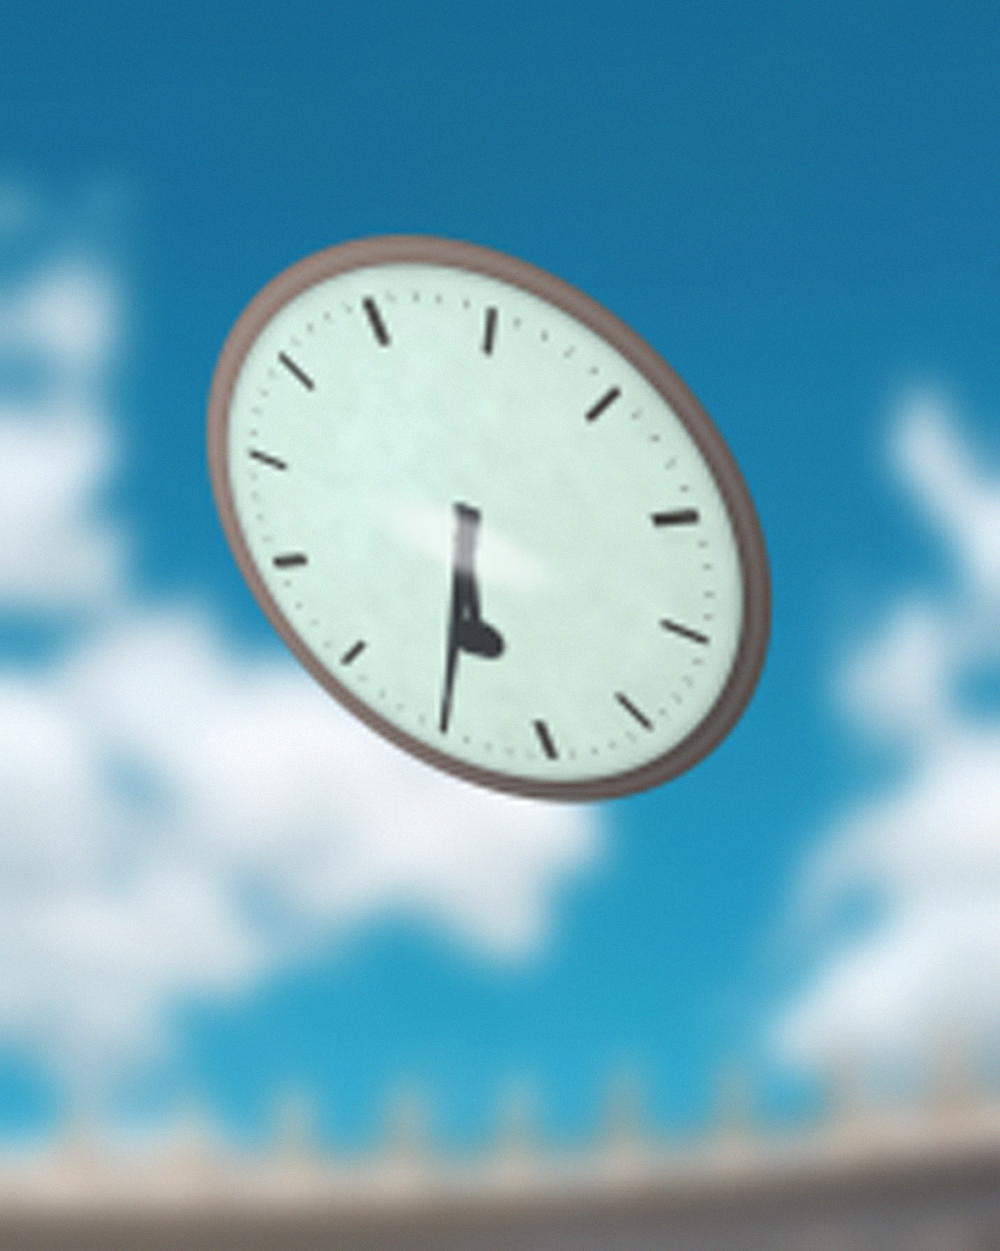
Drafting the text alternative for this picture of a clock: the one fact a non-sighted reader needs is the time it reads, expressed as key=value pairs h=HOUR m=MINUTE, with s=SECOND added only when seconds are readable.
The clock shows h=6 m=35
